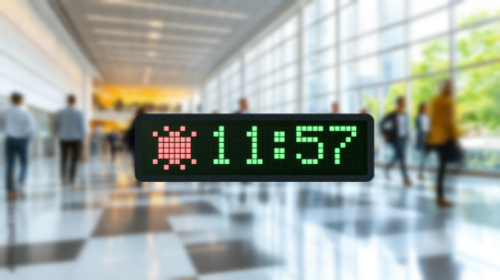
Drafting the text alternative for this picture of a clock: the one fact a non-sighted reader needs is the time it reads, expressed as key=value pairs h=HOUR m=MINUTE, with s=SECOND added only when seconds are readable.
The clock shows h=11 m=57
